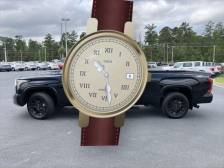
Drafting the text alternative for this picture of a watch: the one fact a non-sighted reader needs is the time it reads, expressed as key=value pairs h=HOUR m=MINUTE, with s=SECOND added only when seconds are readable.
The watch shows h=10 m=28
